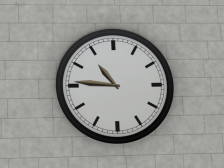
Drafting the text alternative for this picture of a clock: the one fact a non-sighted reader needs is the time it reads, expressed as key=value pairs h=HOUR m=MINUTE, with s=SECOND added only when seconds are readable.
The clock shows h=10 m=46
